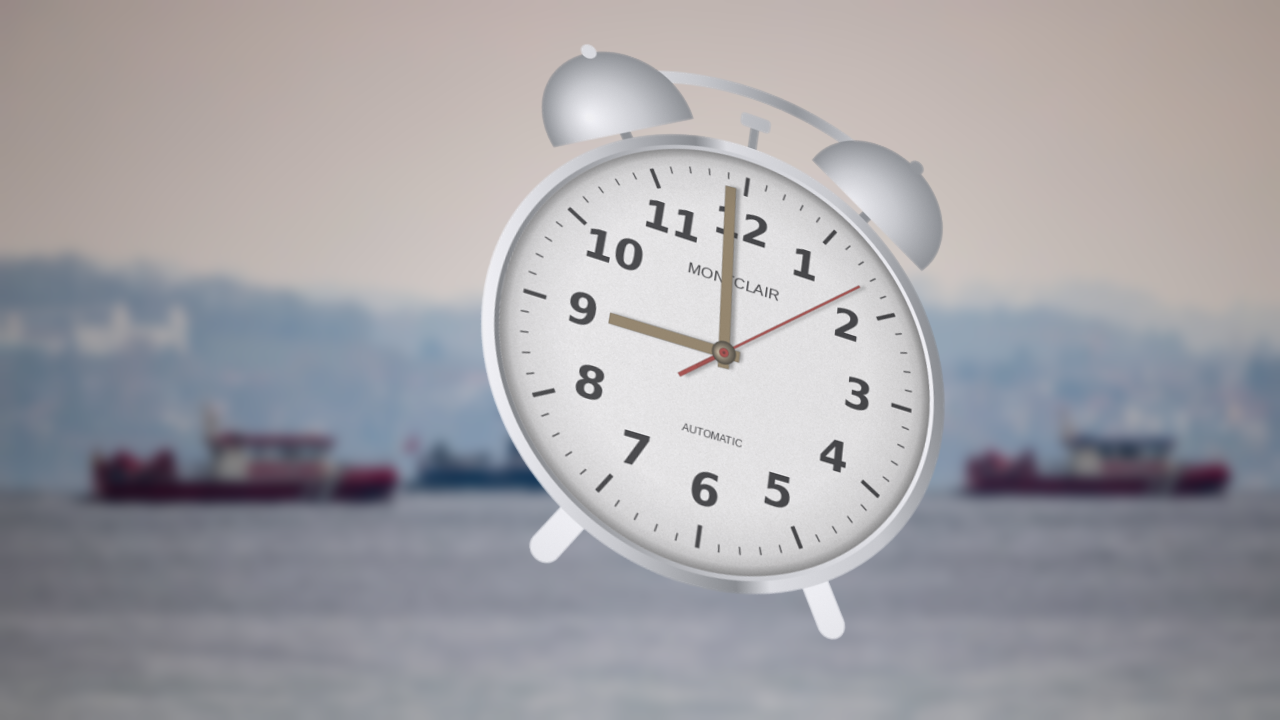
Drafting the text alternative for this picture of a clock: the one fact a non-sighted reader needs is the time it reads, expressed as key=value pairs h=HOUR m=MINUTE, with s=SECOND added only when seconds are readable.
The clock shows h=8 m=59 s=8
